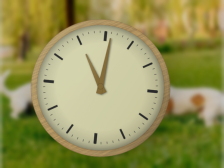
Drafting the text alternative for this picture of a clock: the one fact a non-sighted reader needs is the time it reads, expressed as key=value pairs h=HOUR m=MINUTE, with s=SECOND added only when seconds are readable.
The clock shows h=11 m=1
